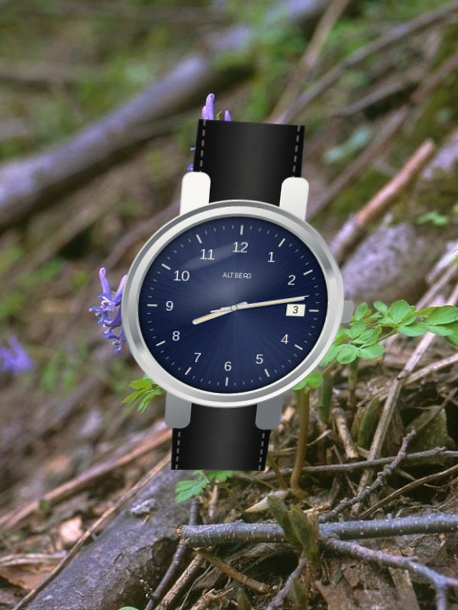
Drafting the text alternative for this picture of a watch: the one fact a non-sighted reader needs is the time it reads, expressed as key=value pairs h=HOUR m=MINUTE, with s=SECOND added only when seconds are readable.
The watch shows h=8 m=13 s=13
